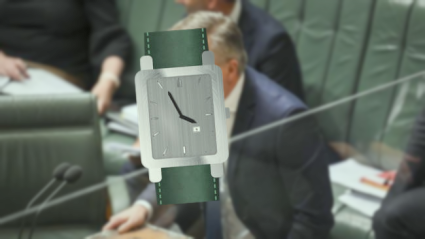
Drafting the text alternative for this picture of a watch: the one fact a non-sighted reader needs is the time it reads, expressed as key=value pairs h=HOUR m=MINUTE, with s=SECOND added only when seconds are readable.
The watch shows h=3 m=56
